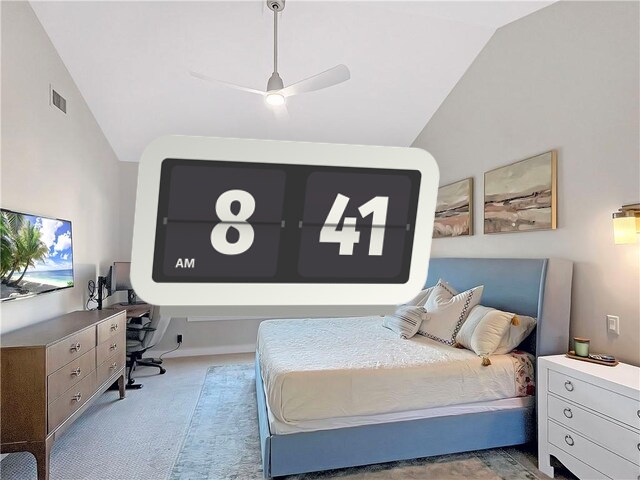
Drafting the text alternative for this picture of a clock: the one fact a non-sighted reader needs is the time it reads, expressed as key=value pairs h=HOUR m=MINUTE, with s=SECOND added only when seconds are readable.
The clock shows h=8 m=41
